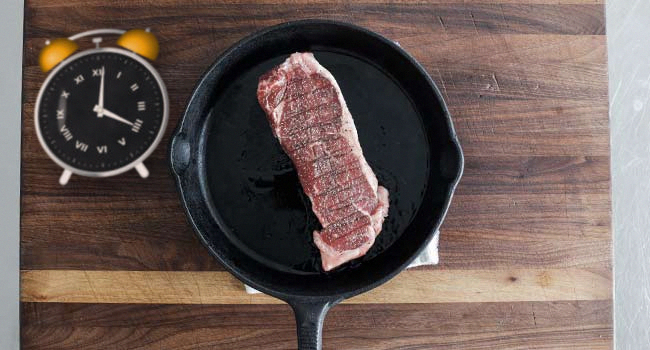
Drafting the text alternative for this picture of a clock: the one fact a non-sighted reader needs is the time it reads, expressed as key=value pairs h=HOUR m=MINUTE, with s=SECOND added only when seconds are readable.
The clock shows h=4 m=1
